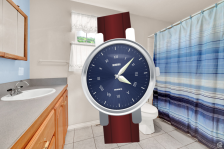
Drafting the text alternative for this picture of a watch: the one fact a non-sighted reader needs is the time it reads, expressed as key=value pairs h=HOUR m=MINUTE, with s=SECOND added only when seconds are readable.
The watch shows h=4 m=8
